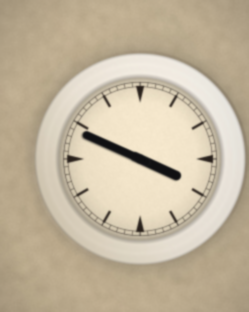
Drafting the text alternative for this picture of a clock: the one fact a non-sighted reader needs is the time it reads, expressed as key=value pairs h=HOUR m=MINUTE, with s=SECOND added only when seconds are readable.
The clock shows h=3 m=49
